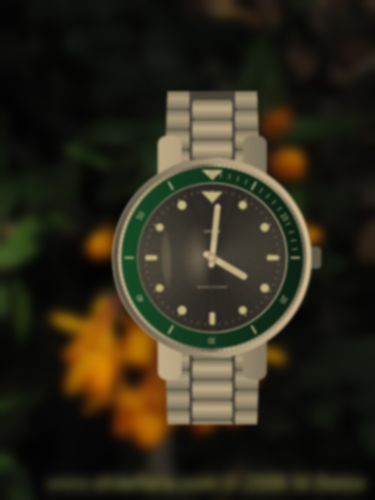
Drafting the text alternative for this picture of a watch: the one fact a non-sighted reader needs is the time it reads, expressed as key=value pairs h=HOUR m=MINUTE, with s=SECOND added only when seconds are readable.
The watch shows h=4 m=1
